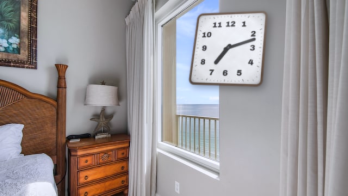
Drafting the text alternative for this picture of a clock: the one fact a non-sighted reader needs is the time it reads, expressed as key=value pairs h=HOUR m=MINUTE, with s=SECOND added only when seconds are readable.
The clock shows h=7 m=12
